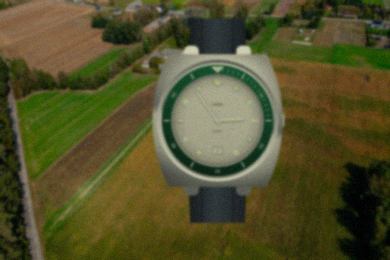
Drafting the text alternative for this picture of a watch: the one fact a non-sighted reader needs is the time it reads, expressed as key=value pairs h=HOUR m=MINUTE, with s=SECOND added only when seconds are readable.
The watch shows h=2 m=54
